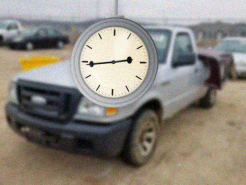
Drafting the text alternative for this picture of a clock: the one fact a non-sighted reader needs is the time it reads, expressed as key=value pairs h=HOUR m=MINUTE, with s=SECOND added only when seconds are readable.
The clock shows h=2 m=44
